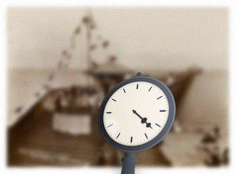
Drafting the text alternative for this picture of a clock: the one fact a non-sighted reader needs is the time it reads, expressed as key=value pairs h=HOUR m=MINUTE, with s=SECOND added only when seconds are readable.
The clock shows h=4 m=22
